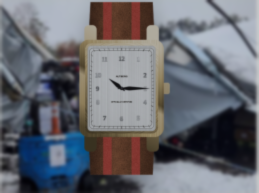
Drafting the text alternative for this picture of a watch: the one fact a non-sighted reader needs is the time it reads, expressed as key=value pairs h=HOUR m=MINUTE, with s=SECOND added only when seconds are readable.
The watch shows h=10 m=15
